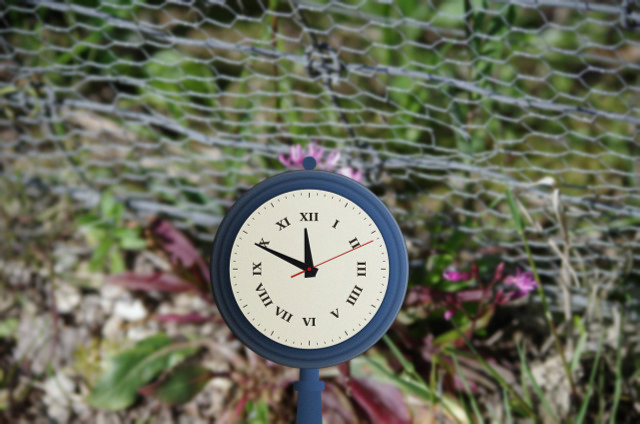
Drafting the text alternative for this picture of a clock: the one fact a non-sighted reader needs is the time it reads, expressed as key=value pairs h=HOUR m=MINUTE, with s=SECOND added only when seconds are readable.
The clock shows h=11 m=49 s=11
